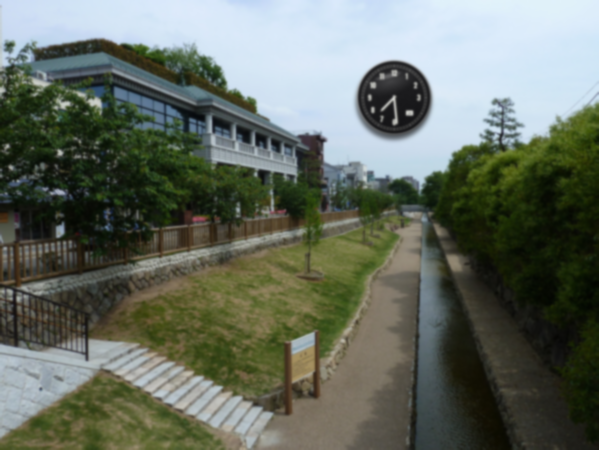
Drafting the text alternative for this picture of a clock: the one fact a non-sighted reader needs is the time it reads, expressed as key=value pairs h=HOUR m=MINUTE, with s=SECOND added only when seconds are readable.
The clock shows h=7 m=29
